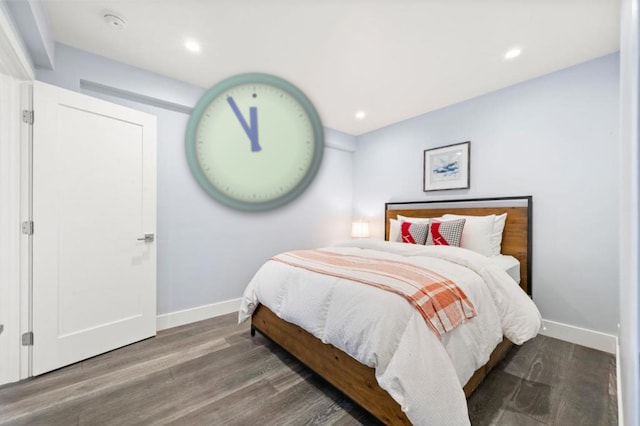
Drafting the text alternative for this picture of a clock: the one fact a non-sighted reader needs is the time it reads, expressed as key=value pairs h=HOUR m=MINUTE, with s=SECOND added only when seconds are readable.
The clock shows h=11 m=55
